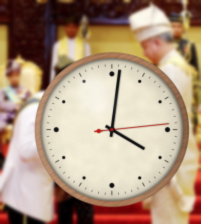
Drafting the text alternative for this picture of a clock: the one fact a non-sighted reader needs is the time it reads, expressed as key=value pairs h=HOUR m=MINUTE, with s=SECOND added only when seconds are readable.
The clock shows h=4 m=1 s=14
